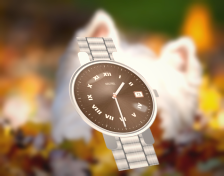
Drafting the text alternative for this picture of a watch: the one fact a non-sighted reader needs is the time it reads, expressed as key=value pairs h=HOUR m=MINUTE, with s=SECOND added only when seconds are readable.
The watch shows h=1 m=30
